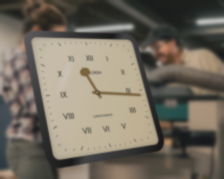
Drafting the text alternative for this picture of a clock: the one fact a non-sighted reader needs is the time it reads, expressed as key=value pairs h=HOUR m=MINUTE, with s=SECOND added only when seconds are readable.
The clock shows h=11 m=16
